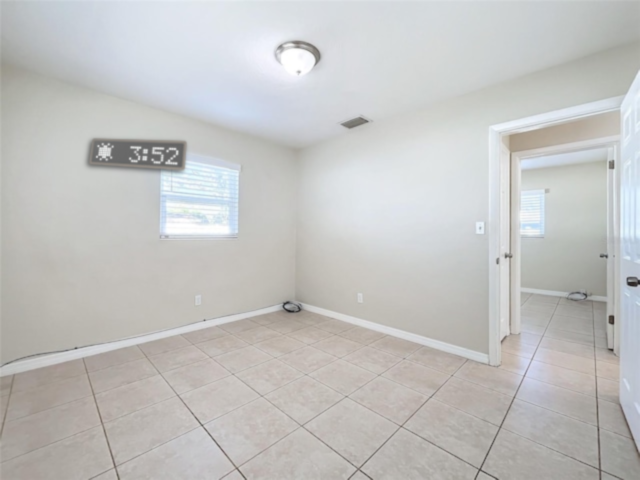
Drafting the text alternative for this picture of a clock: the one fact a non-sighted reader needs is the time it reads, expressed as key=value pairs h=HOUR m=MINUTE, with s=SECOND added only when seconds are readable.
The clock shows h=3 m=52
